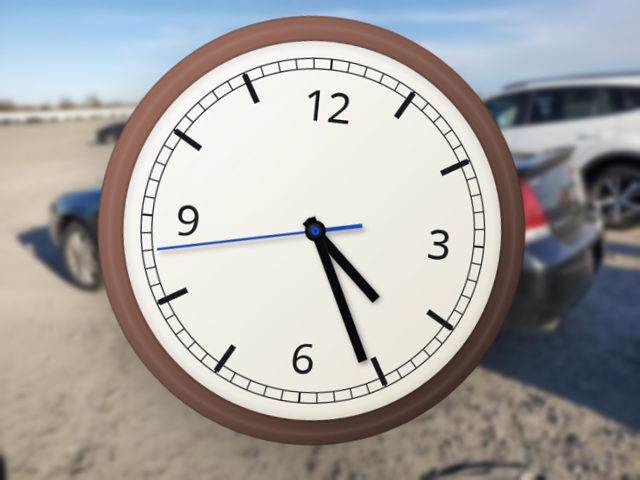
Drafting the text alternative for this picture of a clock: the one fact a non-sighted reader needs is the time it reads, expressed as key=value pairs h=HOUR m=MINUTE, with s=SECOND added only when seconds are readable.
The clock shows h=4 m=25 s=43
